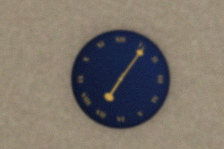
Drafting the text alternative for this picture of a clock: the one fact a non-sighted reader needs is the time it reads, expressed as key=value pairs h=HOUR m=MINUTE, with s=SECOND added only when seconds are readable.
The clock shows h=7 m=6
